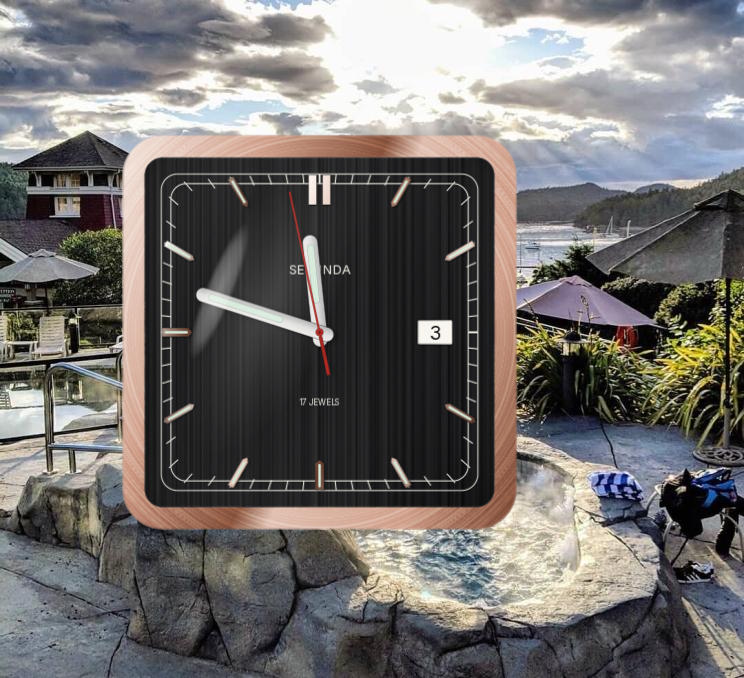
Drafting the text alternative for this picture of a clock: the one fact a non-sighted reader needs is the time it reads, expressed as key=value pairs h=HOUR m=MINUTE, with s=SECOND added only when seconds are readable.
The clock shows h=11 m=47 s=58
